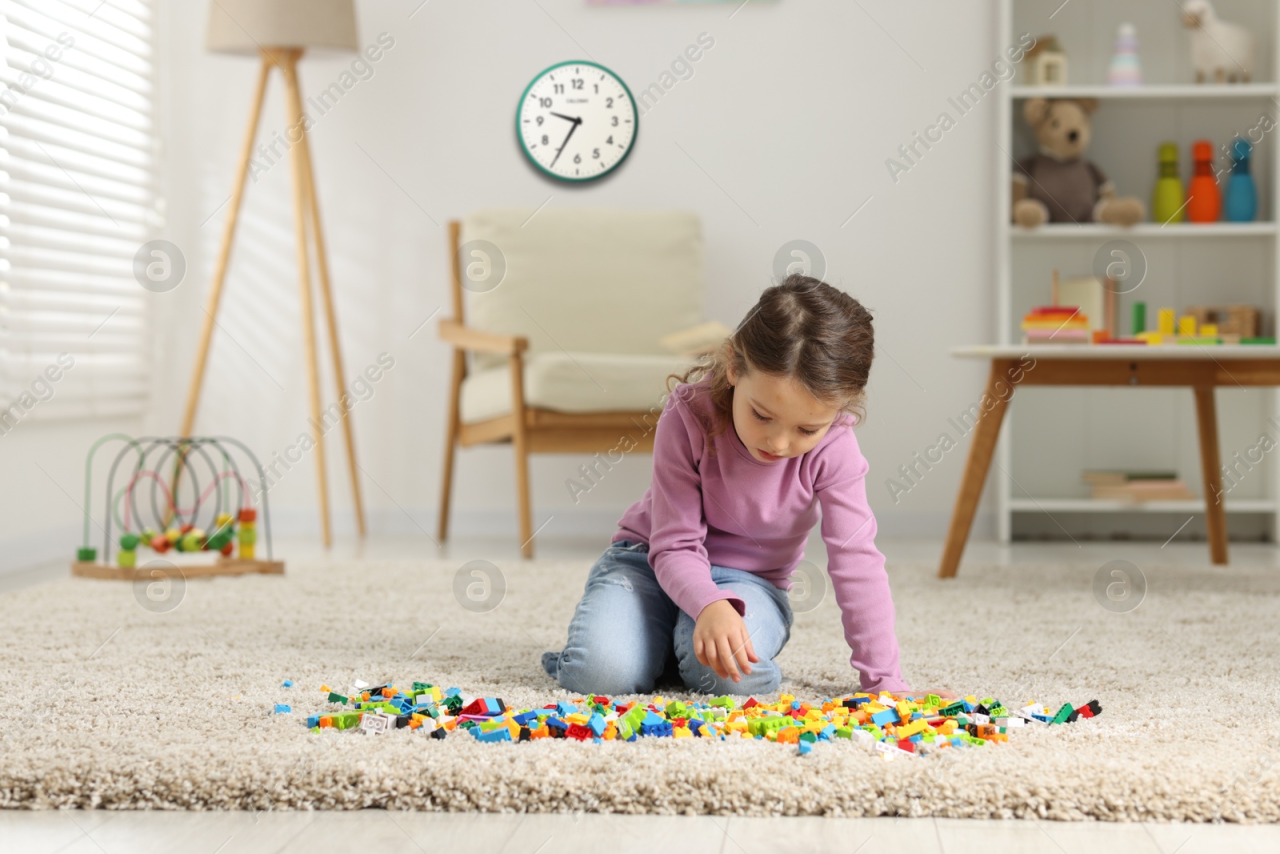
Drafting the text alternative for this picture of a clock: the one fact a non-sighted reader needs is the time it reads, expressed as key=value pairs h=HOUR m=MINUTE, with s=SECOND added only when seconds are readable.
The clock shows h=9 m=35
